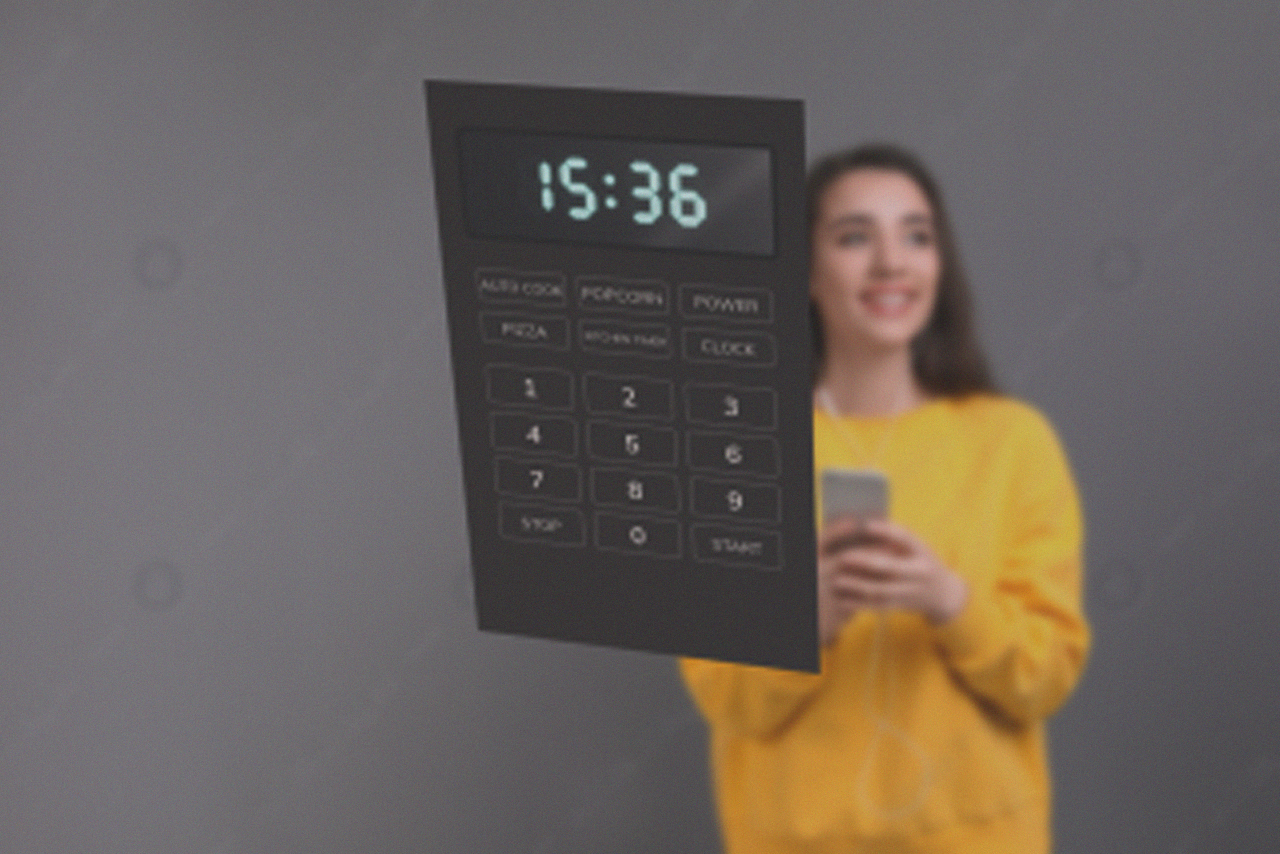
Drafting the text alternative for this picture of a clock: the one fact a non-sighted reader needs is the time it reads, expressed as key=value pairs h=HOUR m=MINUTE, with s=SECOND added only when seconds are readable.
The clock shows h=15 m=36
